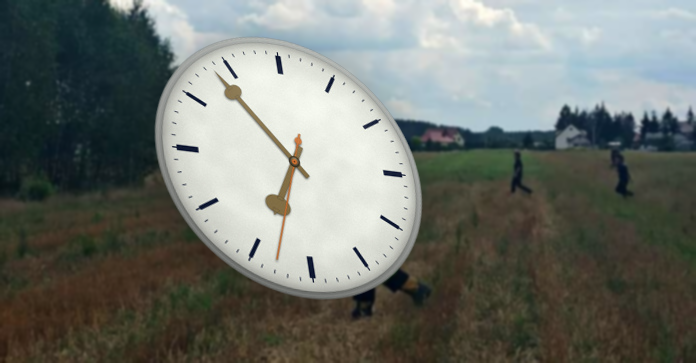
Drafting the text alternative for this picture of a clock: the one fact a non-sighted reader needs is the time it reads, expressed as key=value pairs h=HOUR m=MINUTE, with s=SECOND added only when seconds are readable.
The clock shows h=6 m=53 s=33
